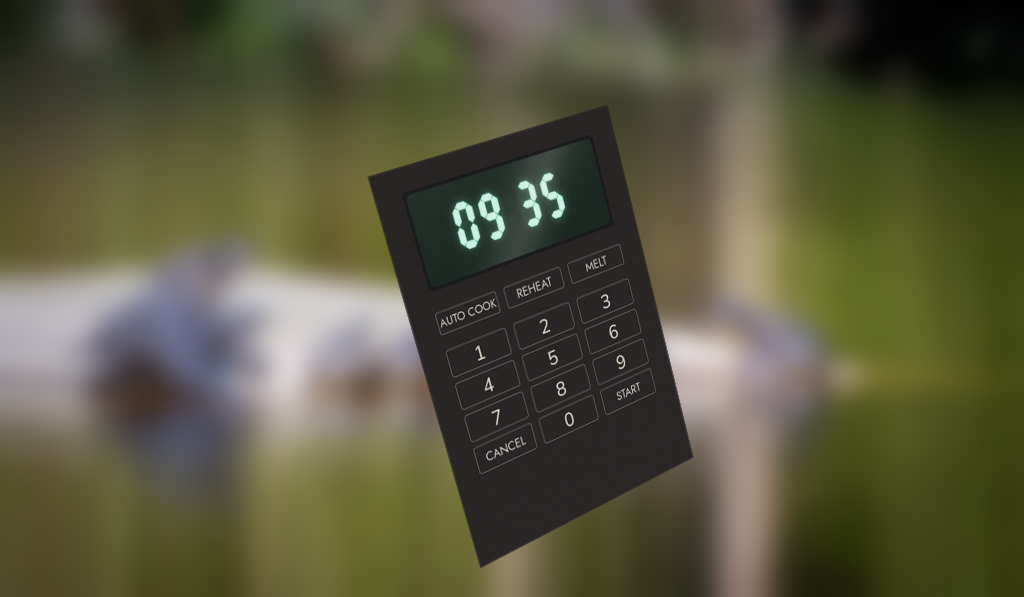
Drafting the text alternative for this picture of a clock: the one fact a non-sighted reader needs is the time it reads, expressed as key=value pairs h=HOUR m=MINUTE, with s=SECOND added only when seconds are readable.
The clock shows h=9 m=35
